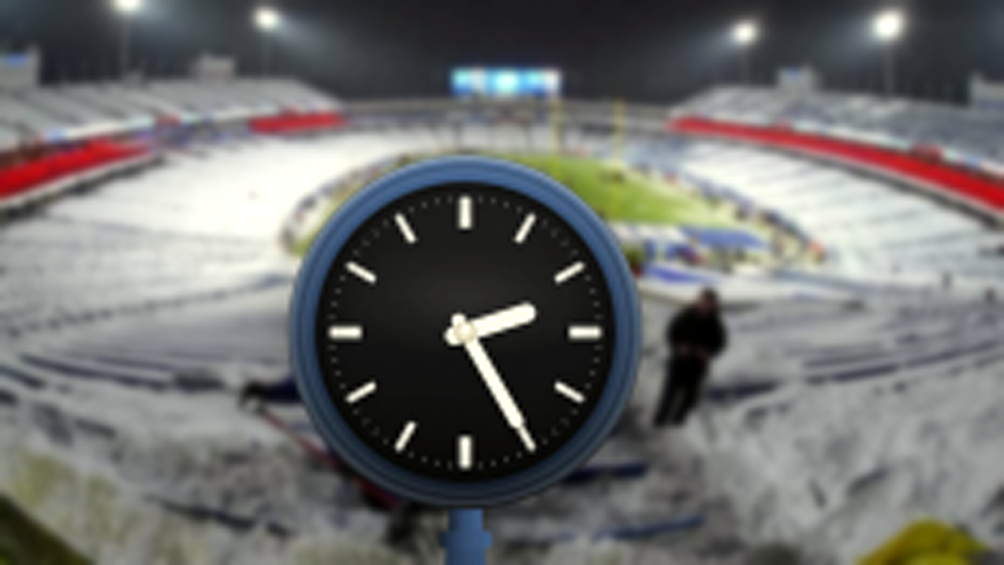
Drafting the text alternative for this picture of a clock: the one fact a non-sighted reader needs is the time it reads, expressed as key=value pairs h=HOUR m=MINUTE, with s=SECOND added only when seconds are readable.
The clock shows h=2 m=25
